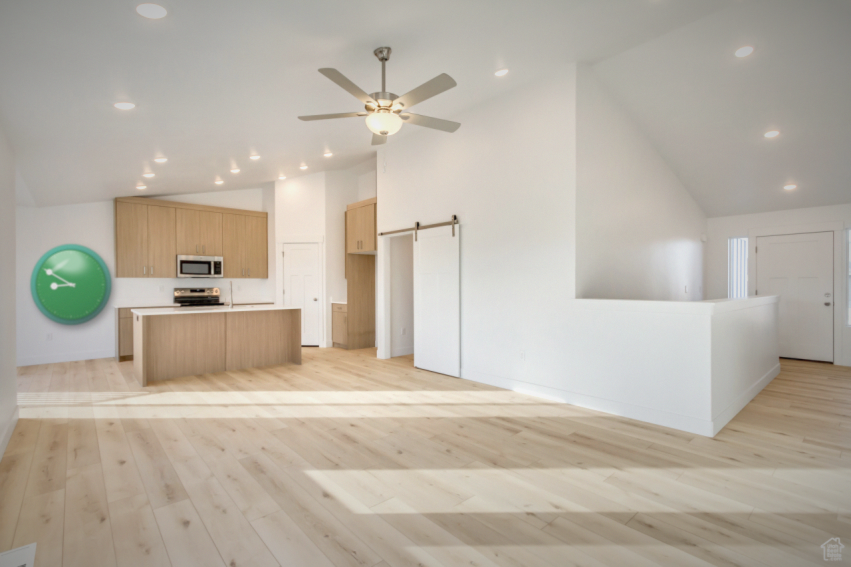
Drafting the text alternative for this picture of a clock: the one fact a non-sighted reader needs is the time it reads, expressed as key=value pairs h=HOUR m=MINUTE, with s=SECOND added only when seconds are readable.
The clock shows h=8 m=50
